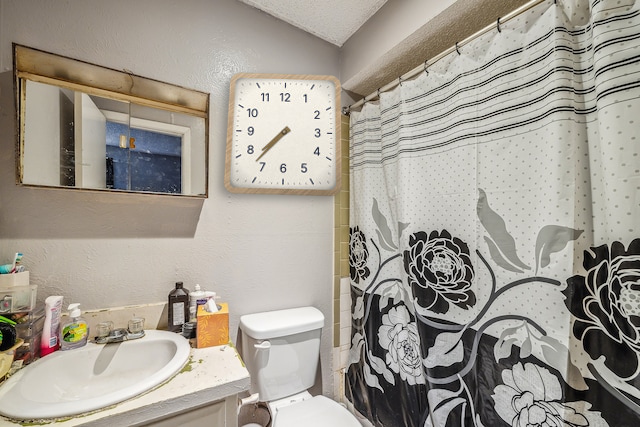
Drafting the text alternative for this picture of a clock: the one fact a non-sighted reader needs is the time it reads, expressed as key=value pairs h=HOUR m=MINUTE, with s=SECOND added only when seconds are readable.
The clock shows h=7 m=37
